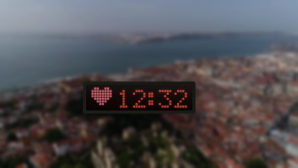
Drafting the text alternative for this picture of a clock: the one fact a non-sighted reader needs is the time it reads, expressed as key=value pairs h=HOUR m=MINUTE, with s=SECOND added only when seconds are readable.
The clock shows h=12 m=32
